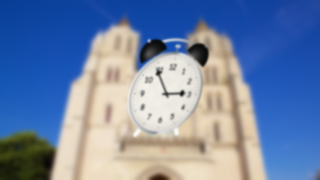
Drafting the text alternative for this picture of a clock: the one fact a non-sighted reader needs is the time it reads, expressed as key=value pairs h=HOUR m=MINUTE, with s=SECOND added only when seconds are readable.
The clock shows h=2 m=54
